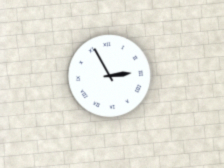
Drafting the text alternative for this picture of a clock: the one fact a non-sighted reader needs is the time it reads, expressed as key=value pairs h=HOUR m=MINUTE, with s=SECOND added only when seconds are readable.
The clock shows h=2 m=56
